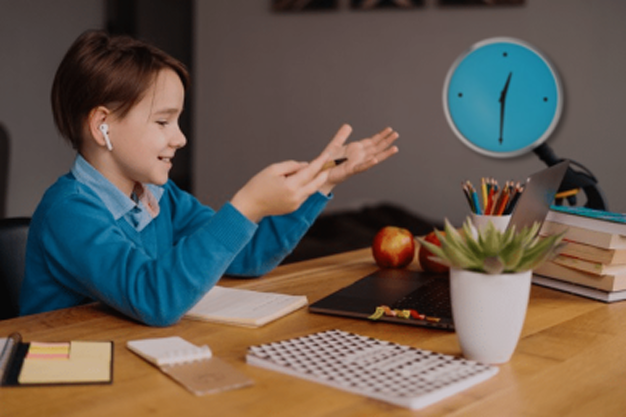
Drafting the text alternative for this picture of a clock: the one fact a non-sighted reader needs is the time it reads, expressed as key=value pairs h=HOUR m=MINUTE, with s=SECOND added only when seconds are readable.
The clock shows h=12 m=30
